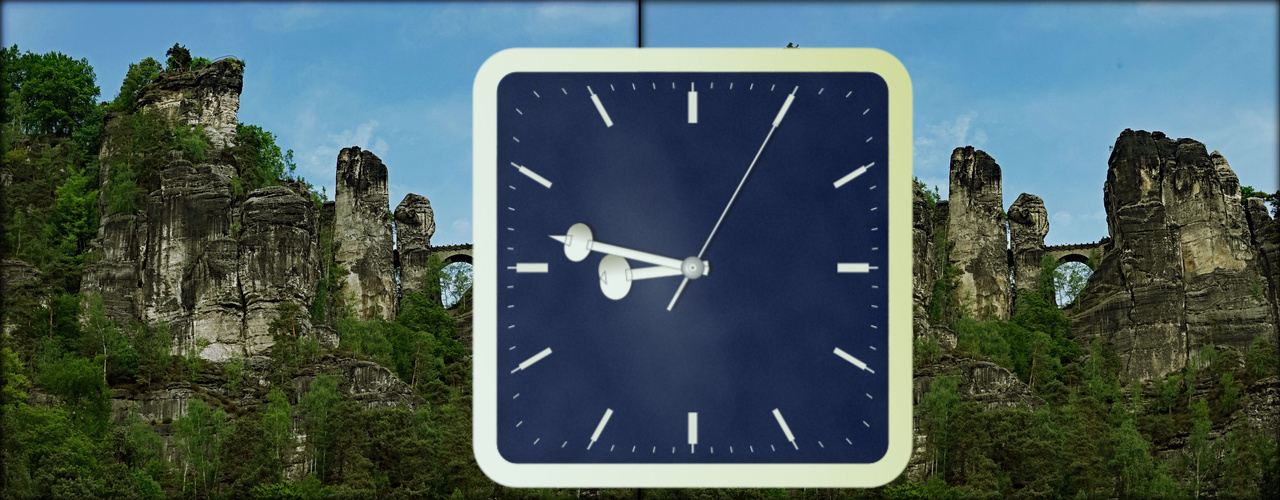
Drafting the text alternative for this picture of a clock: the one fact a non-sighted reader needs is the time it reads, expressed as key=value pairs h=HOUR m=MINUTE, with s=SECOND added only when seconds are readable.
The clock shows h=8 m=47 s=5
